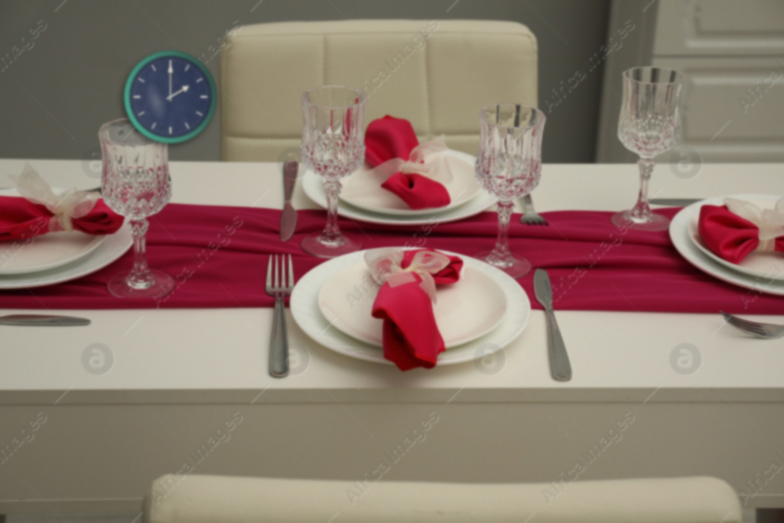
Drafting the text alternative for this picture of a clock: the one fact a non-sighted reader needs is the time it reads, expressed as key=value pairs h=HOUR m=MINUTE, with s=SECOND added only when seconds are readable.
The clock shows h=2 m=0
